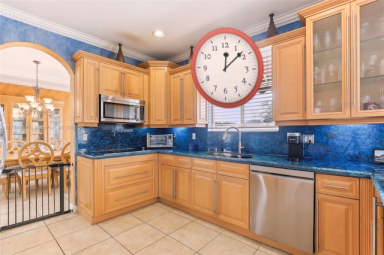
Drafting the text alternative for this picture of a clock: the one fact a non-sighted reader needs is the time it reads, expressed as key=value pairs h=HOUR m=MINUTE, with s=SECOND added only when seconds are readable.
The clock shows h=12 m=8
